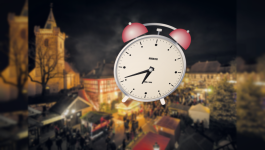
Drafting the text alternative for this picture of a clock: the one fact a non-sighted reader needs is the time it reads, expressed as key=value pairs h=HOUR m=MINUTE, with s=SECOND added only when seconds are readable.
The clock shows h=6 m=41
